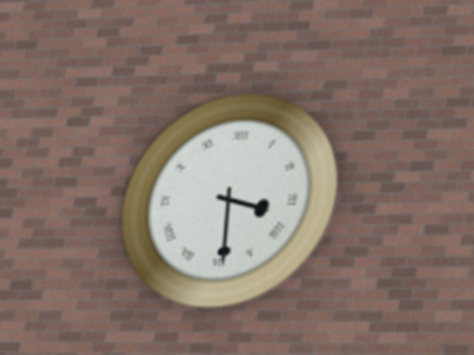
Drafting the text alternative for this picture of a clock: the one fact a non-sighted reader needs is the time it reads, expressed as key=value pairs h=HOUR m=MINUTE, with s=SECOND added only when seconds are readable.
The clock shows h=3 m=29
